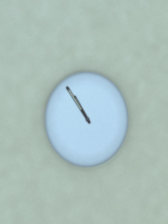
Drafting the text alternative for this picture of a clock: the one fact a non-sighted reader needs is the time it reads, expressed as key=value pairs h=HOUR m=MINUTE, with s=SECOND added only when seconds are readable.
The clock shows h=10 m=54
